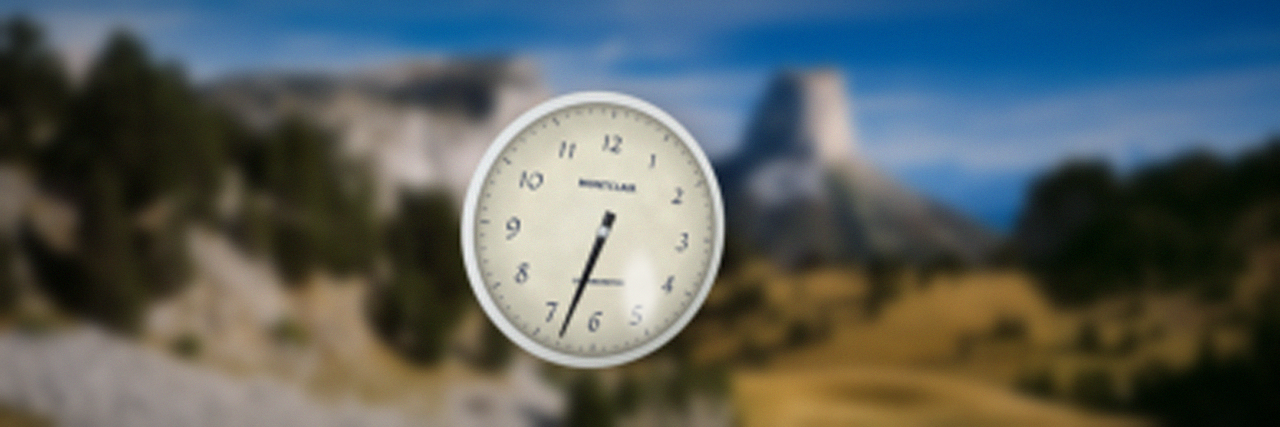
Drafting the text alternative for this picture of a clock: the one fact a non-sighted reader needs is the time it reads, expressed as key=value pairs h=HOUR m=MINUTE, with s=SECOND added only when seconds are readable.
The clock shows h=6 m=33
